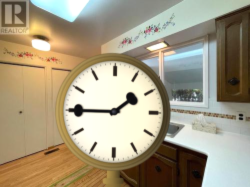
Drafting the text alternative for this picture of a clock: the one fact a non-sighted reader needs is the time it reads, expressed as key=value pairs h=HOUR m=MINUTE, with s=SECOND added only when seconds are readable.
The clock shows h=1 m=45
